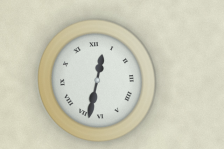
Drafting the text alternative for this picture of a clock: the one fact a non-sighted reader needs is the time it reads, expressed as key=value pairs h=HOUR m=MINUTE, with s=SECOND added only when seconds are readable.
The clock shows h=12 m=33
